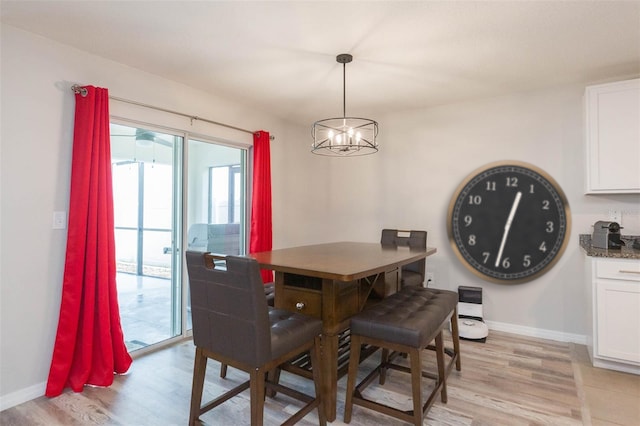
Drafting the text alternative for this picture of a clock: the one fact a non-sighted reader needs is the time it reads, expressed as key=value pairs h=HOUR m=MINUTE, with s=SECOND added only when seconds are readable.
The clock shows h=12 m=32
